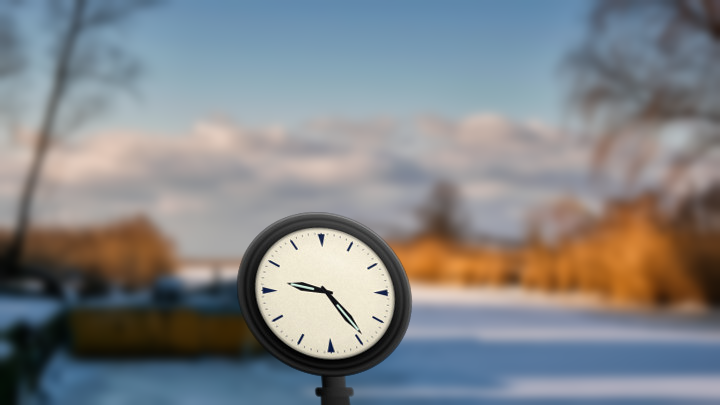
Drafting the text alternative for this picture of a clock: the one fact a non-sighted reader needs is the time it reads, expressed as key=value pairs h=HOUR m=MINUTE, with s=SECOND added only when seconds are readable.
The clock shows h=9 m=24
